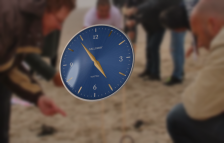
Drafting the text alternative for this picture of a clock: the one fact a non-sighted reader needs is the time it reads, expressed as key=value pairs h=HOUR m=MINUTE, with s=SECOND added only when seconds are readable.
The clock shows h=4 m=54
